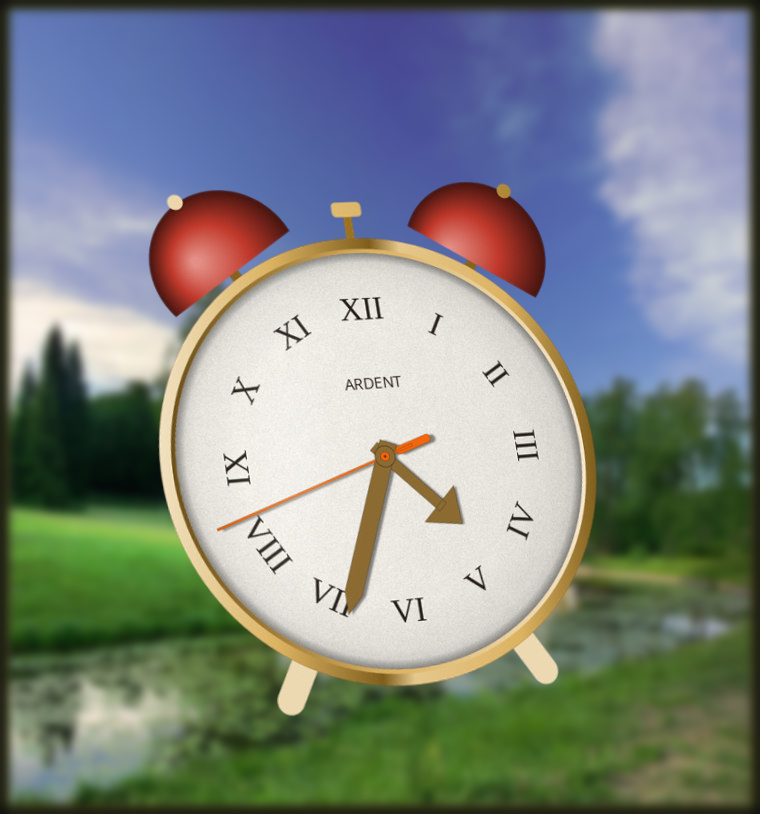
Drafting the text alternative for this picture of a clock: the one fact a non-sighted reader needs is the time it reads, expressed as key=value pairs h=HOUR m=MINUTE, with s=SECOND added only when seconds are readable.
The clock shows h=4 m=33 s=42
